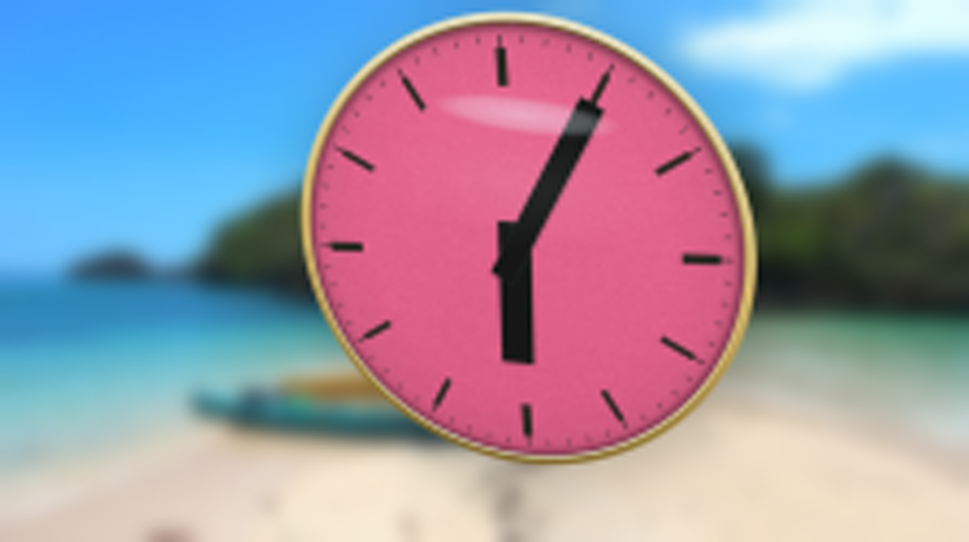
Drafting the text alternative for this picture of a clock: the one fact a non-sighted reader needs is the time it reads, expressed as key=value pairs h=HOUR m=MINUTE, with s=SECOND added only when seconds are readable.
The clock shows h=6 m=5
